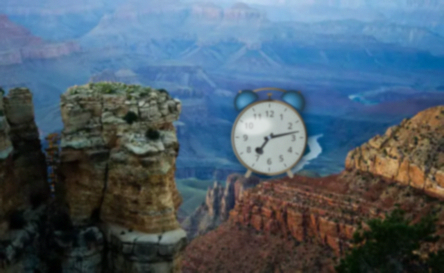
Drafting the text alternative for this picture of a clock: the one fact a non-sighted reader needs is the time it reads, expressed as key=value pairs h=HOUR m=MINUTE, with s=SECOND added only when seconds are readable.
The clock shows h=7 m=13
